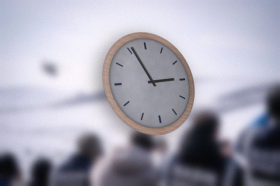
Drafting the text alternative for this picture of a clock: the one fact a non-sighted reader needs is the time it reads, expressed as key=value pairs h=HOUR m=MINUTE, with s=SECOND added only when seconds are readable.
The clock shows h=2 m=56
